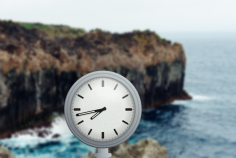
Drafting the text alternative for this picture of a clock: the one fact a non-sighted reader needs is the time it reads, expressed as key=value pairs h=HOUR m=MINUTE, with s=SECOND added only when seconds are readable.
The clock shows h=7 m=43
